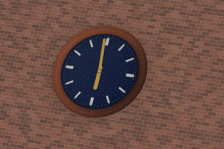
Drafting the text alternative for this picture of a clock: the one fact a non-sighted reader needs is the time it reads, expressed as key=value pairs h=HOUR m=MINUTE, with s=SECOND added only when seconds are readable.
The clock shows h=5 m=59
